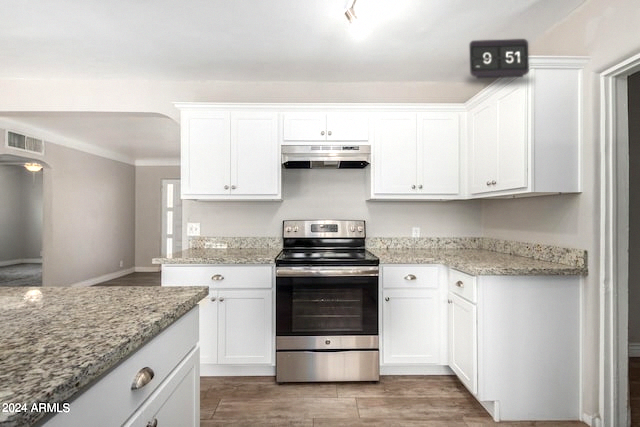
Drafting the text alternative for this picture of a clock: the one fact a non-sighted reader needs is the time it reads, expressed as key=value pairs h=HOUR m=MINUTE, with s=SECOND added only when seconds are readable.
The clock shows h=9 m=51
